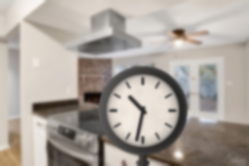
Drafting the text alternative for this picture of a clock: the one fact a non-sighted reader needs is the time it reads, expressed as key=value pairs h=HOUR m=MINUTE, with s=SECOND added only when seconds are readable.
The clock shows h=10 m=32
